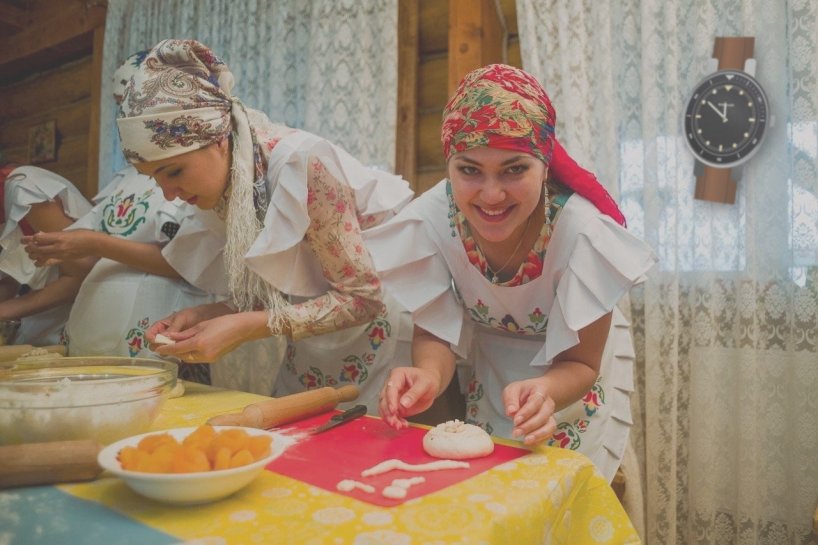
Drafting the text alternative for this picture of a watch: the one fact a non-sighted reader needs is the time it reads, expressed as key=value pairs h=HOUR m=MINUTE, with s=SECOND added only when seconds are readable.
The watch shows h=11 m=51
